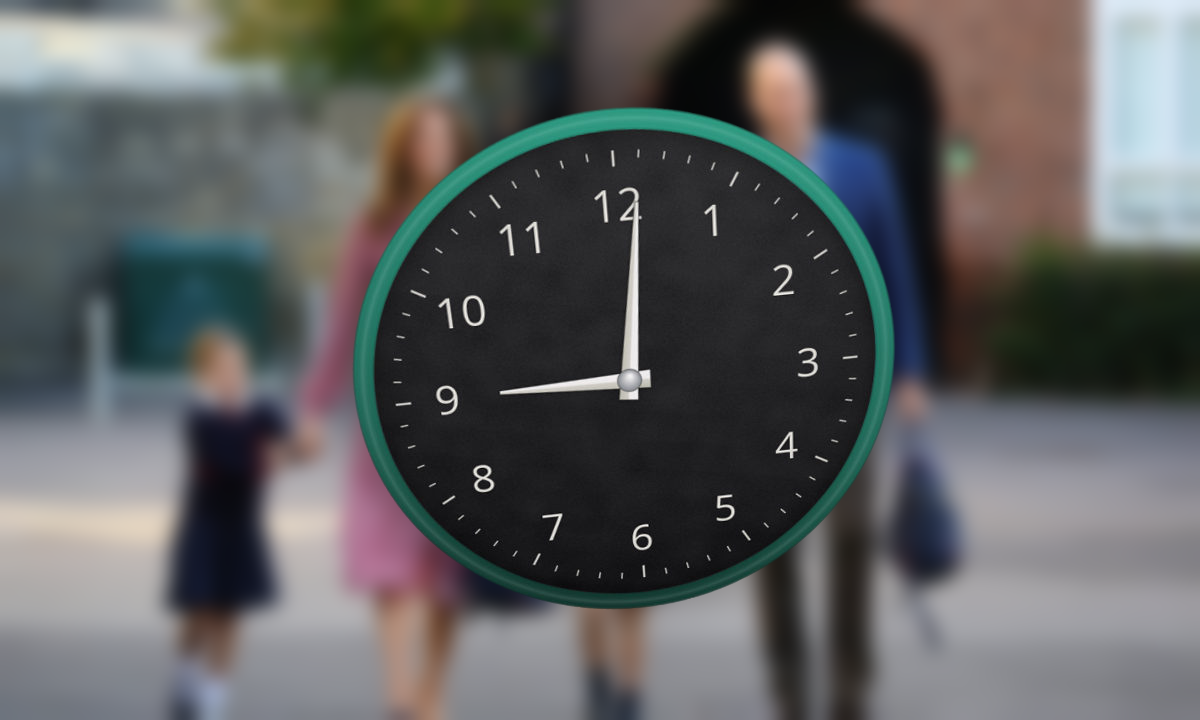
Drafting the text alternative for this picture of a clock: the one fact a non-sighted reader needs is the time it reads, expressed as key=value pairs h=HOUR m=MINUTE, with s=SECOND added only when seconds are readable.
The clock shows h=9 m=1
